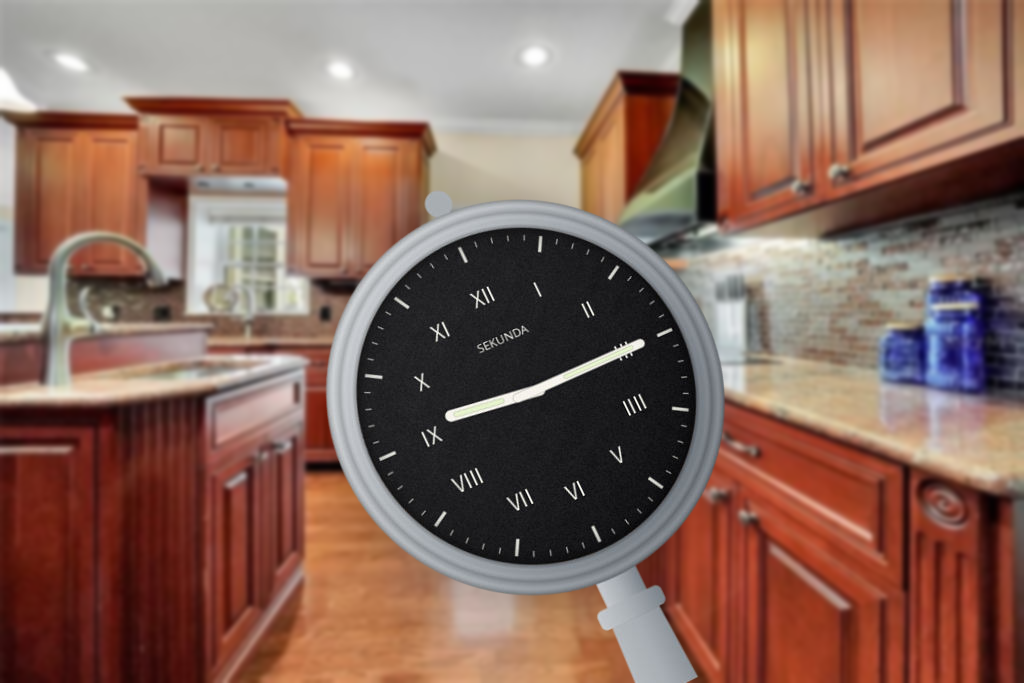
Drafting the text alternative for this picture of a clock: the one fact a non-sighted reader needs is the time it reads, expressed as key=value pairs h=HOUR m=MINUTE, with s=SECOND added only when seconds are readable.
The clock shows h=9 m=15
